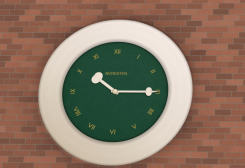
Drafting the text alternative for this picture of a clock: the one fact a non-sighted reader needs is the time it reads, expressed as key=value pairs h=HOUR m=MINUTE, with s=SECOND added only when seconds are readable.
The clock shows h=10 m=15
